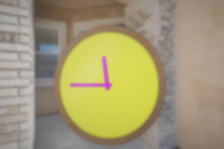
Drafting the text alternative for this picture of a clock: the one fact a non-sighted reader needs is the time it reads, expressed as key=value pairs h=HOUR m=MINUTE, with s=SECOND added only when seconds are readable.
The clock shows h=11 m=45
